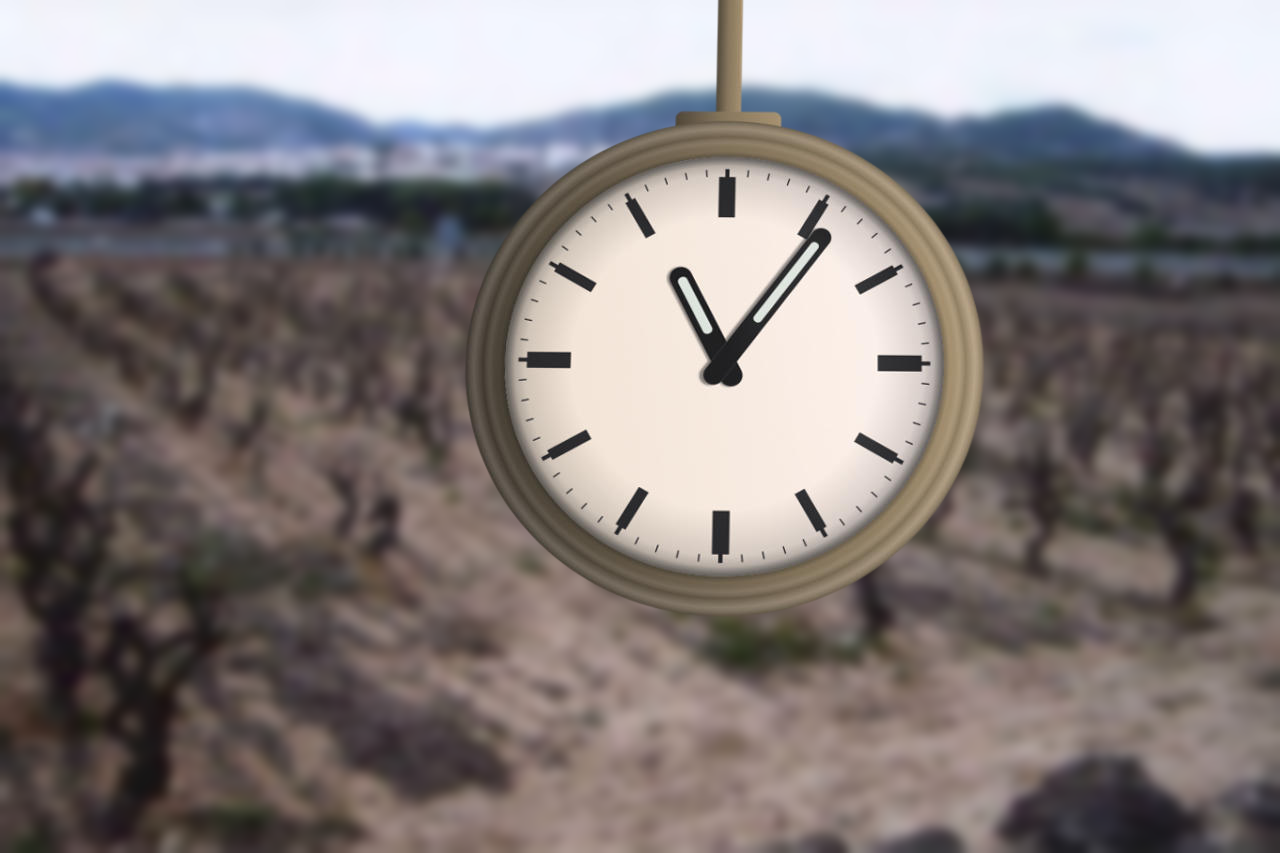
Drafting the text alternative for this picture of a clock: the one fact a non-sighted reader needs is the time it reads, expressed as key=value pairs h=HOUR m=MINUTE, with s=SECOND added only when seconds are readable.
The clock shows h=11 m=6
